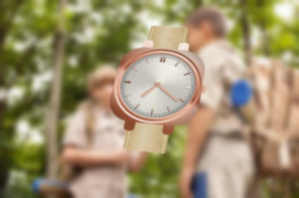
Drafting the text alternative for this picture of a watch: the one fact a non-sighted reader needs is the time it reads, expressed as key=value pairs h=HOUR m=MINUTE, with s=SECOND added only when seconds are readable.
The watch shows h=7 m=21
